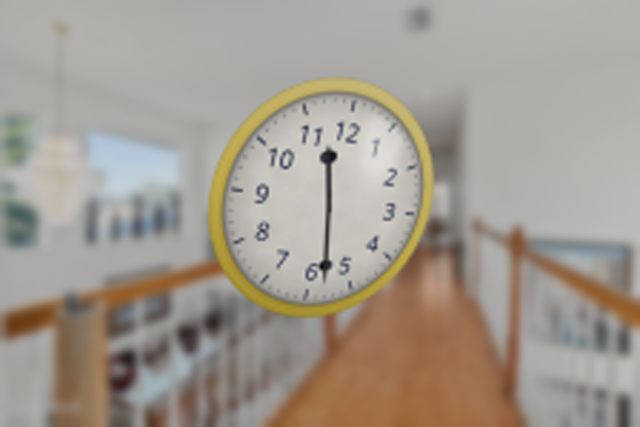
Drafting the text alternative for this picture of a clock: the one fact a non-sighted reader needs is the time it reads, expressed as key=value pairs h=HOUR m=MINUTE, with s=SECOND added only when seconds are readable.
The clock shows h=11 m=28
